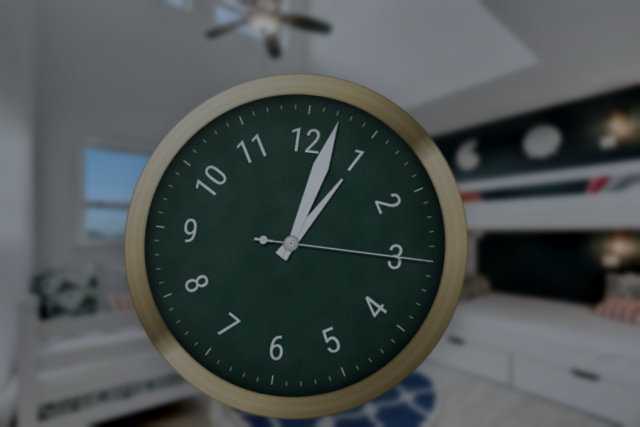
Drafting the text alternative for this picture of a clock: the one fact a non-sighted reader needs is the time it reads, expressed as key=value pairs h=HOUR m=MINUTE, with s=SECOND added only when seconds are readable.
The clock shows h=1 m=2 s=15
